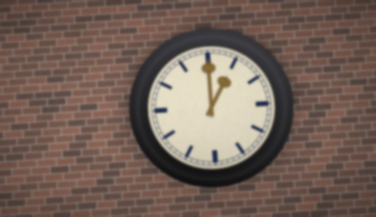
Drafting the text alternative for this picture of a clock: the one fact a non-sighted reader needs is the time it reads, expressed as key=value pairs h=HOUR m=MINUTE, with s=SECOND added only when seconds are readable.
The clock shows h=1 m=0
